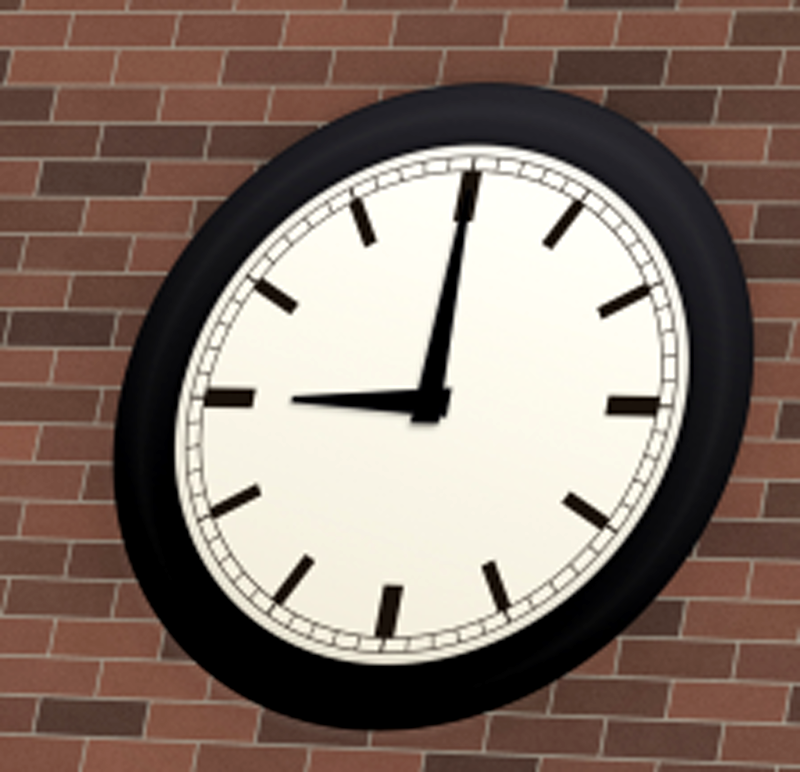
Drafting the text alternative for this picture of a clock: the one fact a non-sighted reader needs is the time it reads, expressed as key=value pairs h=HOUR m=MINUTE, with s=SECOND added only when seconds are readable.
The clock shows h=9 m=0
